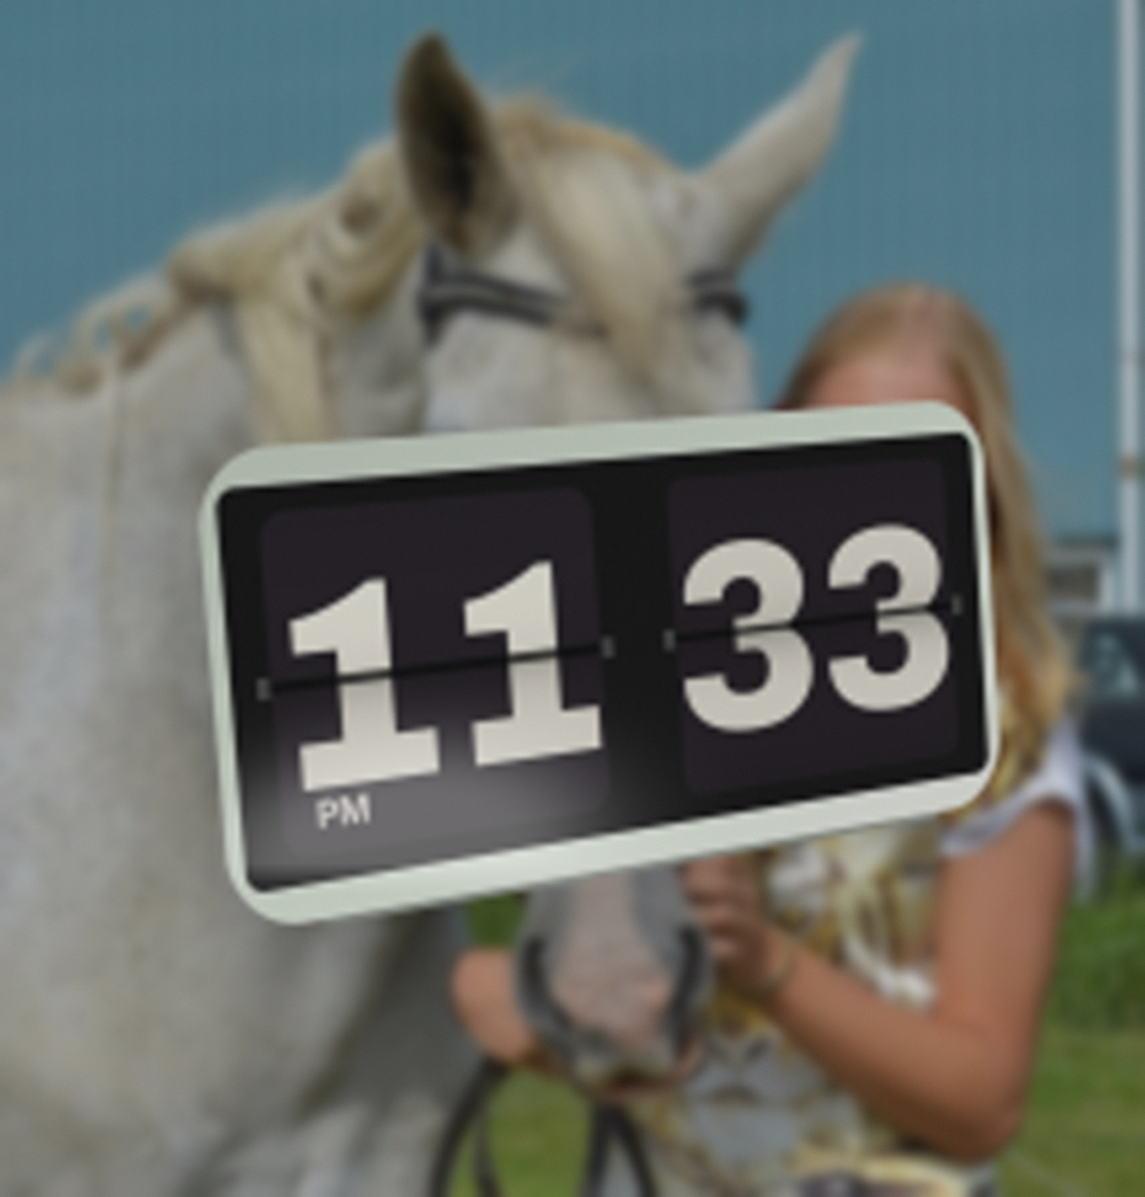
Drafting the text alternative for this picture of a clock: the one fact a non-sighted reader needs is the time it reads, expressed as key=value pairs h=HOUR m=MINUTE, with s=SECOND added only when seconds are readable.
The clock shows h=11 m=33
